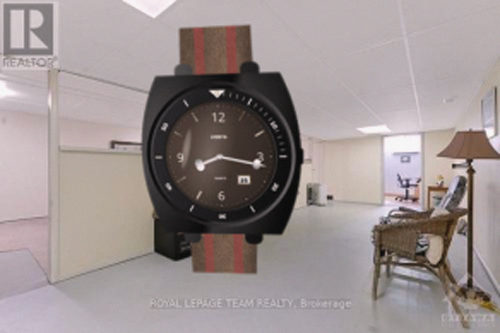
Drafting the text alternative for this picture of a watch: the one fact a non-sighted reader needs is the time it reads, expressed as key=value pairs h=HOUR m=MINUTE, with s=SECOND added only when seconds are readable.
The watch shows h=8 m=17
